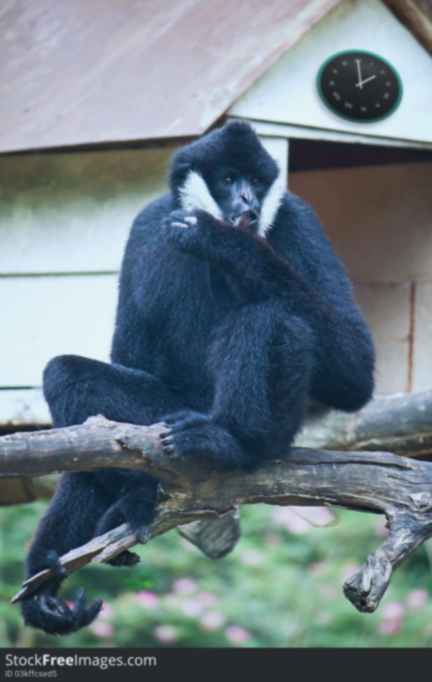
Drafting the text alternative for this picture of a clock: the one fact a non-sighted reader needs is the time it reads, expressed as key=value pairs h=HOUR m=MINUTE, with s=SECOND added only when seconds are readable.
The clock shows h=2 m=0
